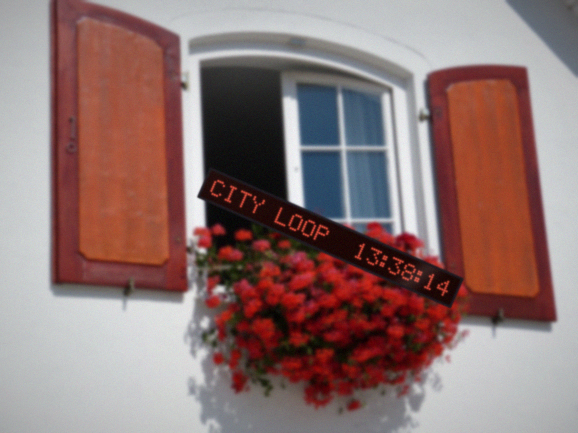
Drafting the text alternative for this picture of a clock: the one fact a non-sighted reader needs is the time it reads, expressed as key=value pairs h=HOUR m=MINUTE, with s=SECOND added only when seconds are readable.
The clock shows h=13 m=38 s=14
